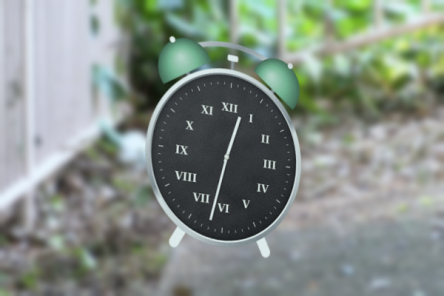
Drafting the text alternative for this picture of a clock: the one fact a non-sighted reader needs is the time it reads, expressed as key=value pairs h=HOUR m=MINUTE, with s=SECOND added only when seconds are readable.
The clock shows h=12 m=32
